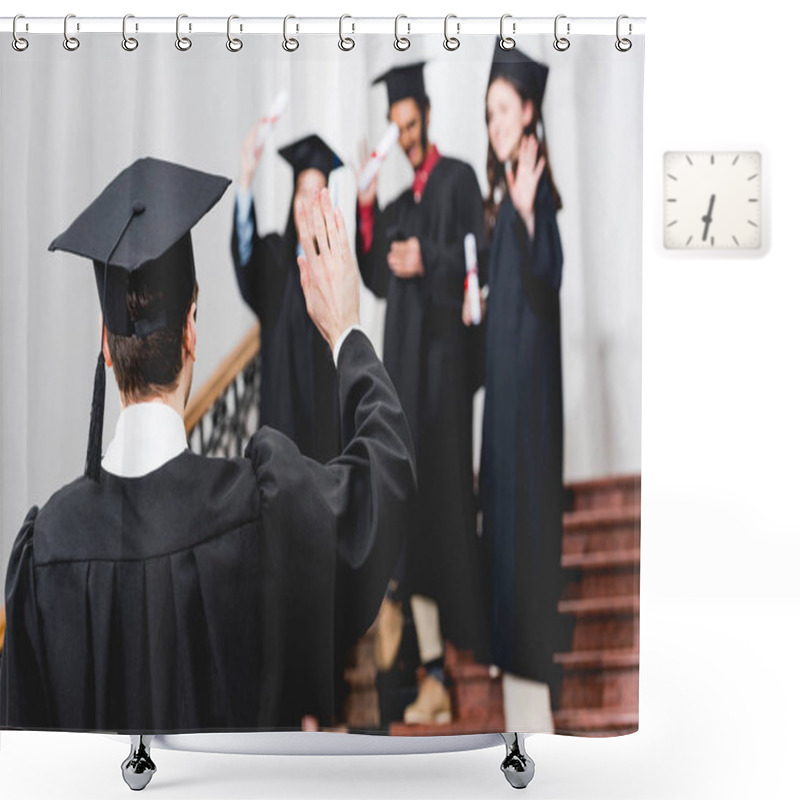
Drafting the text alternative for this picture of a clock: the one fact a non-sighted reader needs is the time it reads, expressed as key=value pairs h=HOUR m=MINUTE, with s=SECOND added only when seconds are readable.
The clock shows h=6 m=32
